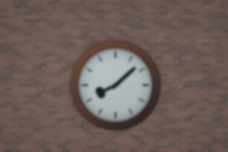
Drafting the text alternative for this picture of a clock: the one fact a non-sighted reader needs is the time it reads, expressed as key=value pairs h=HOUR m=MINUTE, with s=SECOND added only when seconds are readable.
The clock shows h=8 m=8
